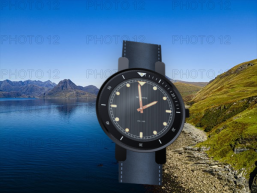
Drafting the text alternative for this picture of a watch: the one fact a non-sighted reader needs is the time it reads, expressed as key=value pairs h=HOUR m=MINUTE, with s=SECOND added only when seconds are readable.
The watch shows h=1 m=59
